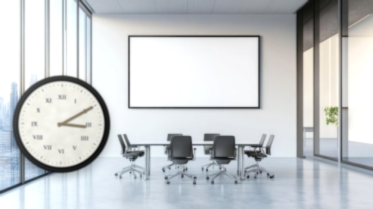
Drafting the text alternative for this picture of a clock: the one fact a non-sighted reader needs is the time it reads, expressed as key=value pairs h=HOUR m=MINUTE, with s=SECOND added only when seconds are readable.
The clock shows h=3 m=10
